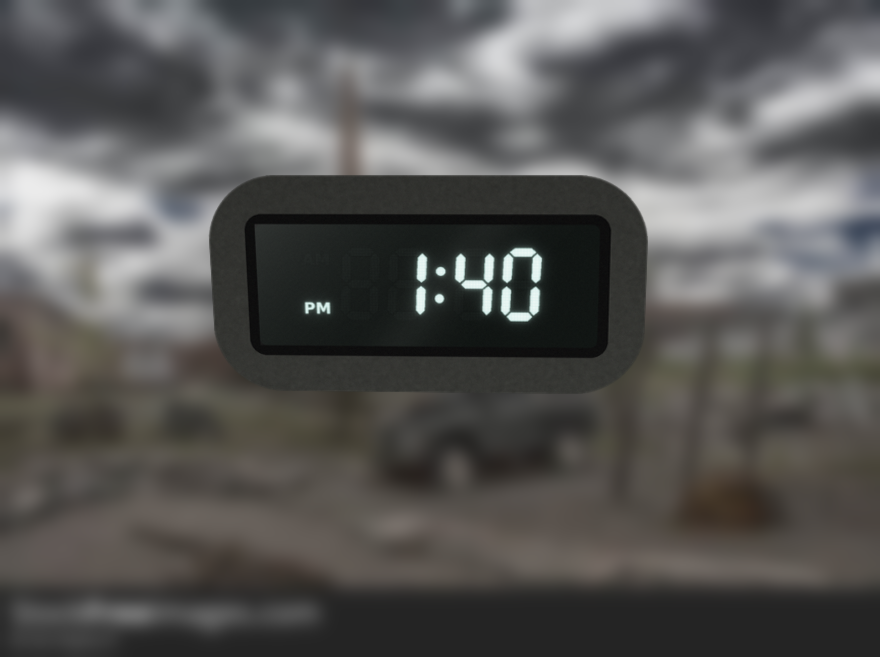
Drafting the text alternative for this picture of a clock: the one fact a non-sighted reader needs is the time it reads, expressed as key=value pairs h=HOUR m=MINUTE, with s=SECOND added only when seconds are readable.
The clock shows h=1 m=40
